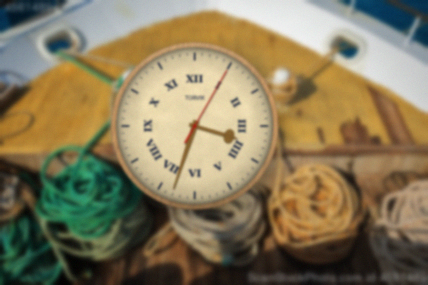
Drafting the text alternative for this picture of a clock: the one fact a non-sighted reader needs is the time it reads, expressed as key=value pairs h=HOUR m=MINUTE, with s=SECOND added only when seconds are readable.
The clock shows h=3 m=33 s=5
